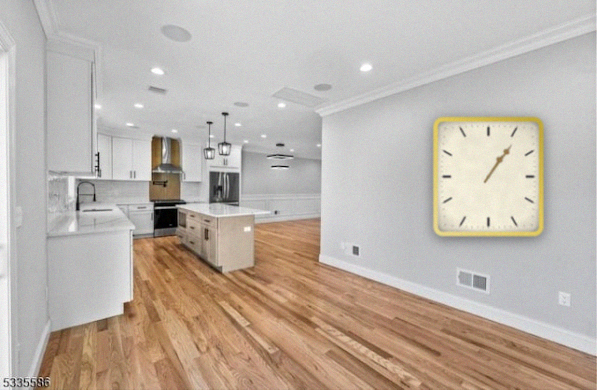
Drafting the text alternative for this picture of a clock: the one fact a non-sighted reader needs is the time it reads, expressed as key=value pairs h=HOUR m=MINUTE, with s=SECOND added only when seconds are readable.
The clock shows h=1 m=6
